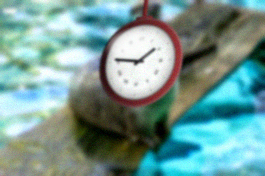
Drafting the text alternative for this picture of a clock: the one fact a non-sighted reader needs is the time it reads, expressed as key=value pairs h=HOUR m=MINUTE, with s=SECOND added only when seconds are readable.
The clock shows h=1 m=46
